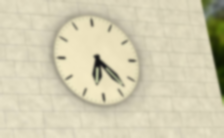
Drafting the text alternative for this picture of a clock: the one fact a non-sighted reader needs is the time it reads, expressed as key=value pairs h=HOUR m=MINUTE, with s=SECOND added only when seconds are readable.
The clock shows h=6 m=23
